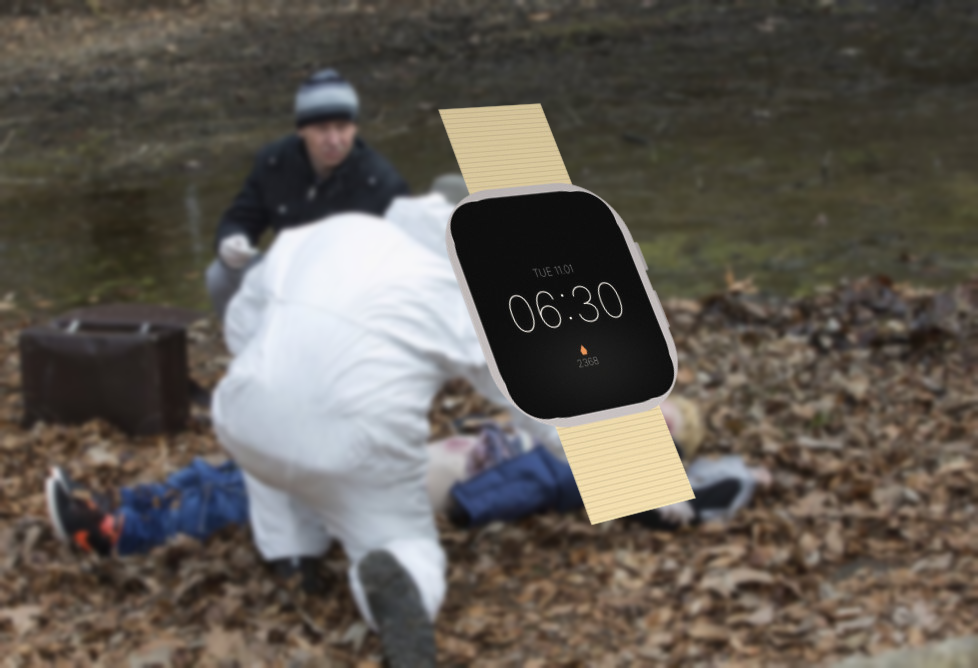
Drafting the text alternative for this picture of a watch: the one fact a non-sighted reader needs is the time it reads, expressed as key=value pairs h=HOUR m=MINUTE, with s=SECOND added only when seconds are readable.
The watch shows h=6 m=30
